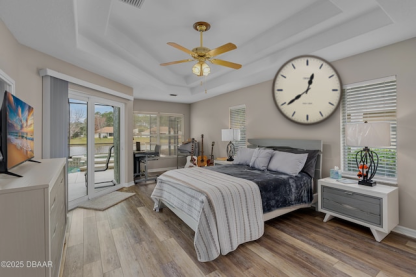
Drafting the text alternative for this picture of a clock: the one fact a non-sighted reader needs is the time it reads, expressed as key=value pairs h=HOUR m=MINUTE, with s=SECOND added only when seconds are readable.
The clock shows h=12 m=39
